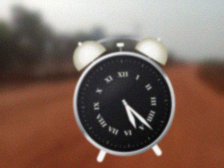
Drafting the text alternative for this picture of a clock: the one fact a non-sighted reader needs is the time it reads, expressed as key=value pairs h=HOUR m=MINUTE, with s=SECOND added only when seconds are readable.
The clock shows h=5 m=23
